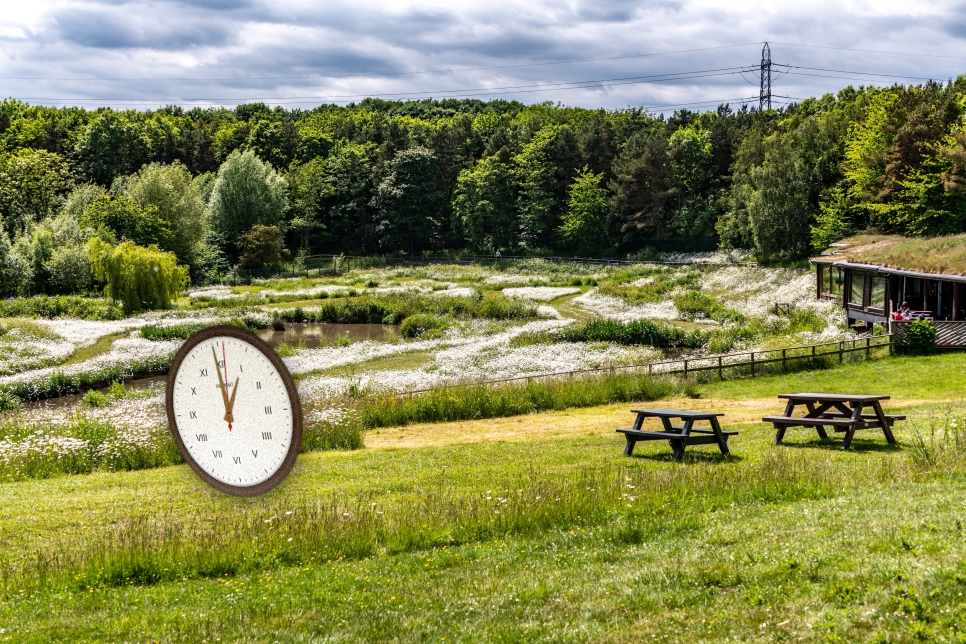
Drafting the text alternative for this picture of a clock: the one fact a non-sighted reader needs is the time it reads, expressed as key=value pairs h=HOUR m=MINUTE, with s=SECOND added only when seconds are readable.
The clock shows h=12 m=59 s=1
